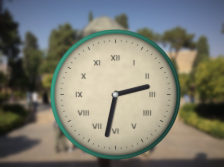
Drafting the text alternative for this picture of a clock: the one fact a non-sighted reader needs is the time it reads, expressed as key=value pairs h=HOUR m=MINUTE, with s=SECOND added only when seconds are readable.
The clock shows h=2 m=32
